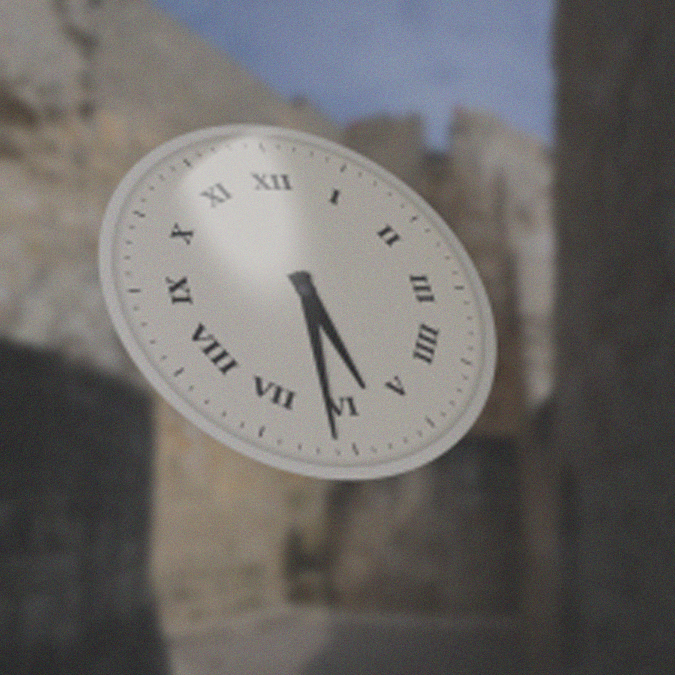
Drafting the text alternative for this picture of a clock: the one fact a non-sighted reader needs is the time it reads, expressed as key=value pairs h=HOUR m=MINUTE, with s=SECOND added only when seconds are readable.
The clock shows h=5 m=31
